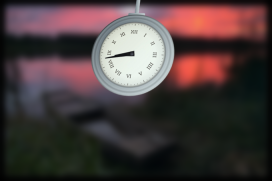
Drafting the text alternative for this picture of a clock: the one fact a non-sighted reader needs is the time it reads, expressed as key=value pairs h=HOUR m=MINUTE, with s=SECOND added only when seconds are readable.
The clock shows h=8 m=43
